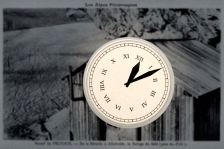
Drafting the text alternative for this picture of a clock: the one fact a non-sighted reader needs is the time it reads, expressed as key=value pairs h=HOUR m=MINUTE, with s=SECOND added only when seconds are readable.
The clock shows h=12 m=7
